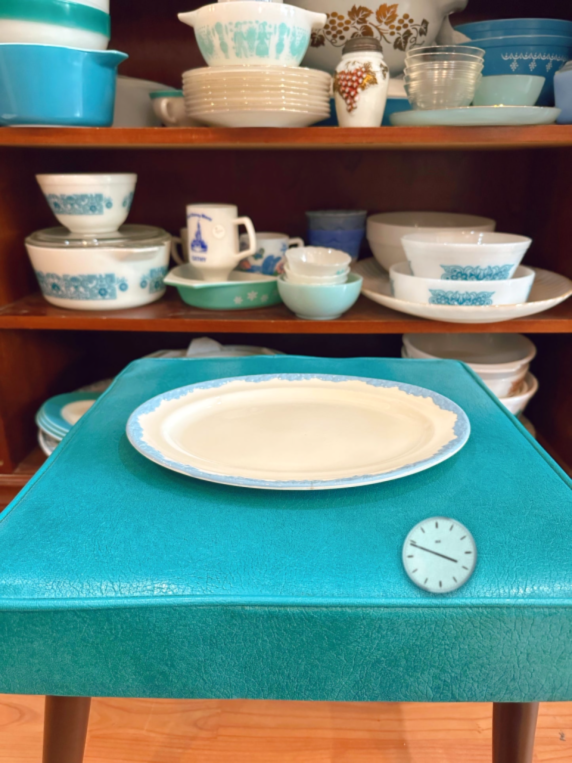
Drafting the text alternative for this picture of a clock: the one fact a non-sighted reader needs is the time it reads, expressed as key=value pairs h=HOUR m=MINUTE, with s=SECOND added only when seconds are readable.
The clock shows h=3 m=49
